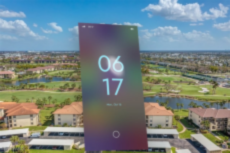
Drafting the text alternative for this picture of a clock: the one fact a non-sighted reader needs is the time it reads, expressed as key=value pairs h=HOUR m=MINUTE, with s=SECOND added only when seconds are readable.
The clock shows h=6 m=17
